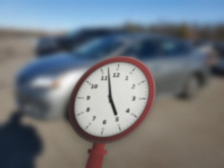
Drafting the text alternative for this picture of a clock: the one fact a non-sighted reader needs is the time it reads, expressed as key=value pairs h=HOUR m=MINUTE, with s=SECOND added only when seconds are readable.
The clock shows h=4 m=57
